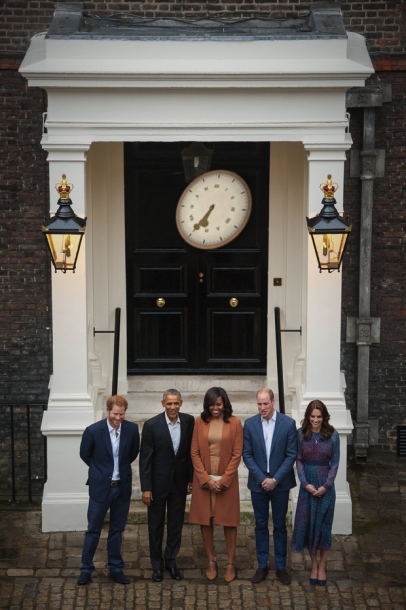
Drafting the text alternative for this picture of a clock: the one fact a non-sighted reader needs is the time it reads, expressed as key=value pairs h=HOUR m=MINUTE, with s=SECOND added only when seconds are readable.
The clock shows h=6 m=35
